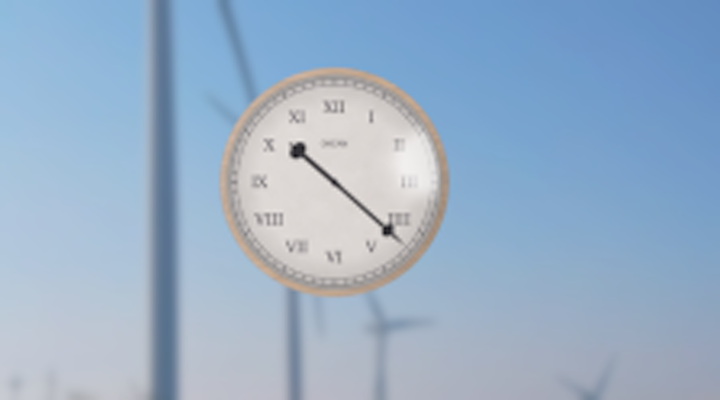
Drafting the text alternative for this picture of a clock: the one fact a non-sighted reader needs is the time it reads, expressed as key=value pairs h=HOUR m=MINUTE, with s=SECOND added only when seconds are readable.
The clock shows h=10 m=22
